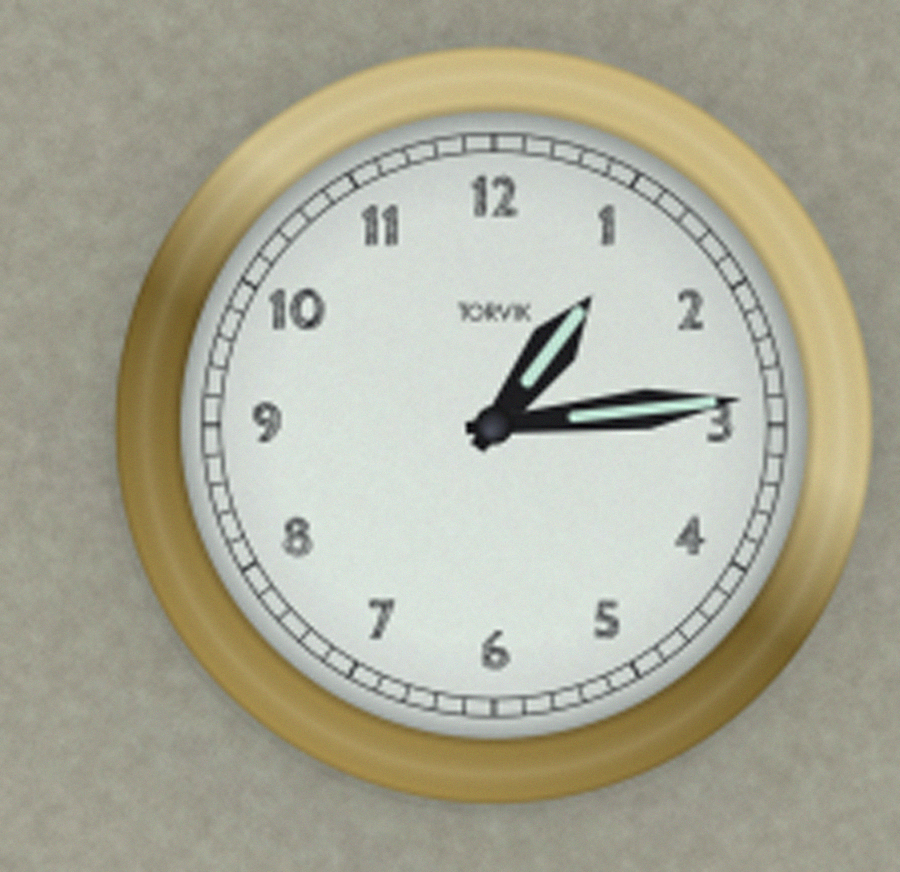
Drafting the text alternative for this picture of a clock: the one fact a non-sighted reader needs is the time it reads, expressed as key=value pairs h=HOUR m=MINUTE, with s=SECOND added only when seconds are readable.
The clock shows h=1 m=14
